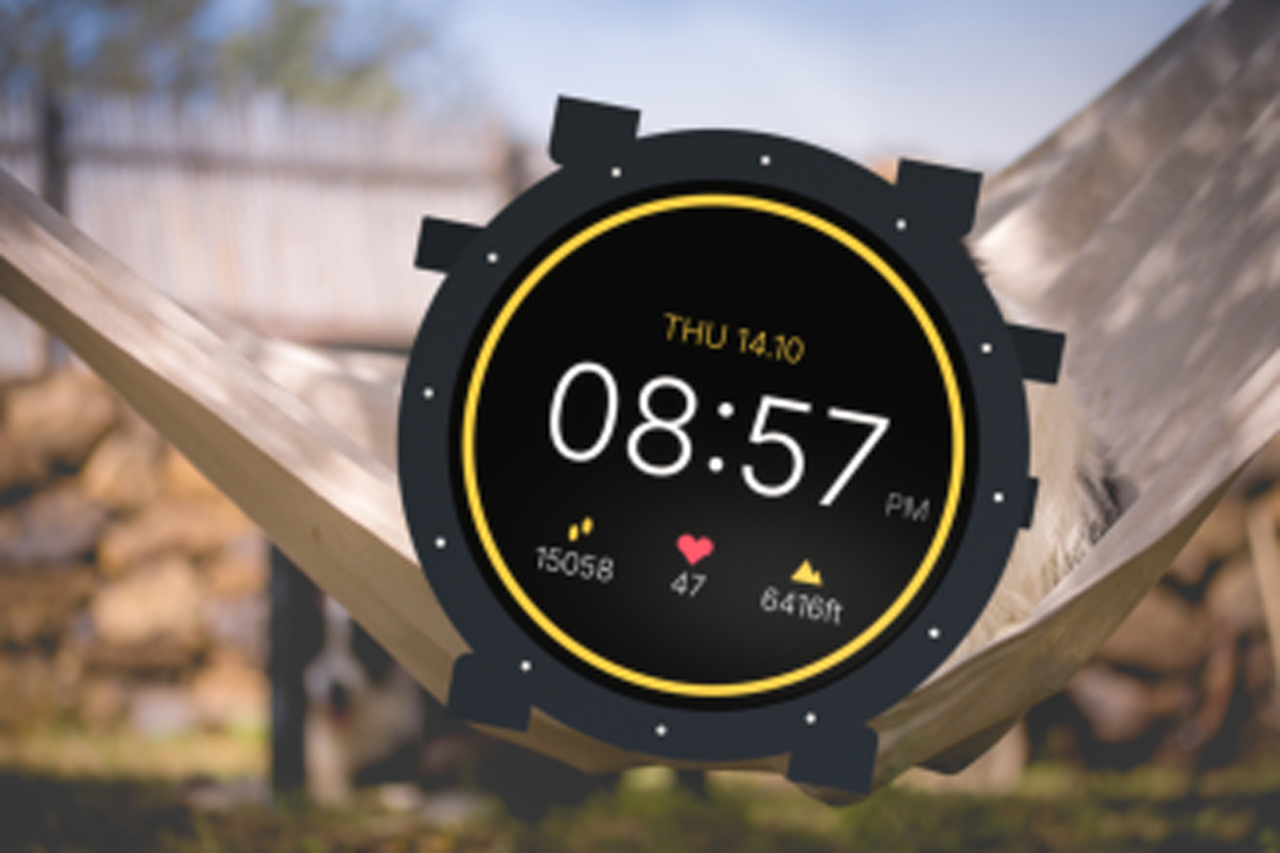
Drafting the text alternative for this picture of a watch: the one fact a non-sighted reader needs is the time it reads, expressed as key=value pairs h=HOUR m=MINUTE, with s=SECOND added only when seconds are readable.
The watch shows h=8 m=57
